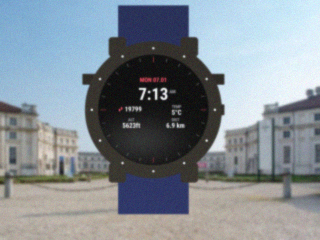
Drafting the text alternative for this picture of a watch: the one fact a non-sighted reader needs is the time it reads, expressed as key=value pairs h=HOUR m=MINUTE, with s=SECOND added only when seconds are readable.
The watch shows h=7 m=13
